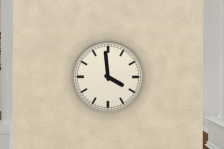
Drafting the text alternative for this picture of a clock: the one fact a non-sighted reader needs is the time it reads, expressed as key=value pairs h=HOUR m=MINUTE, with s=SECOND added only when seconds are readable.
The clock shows h=3 m=59
